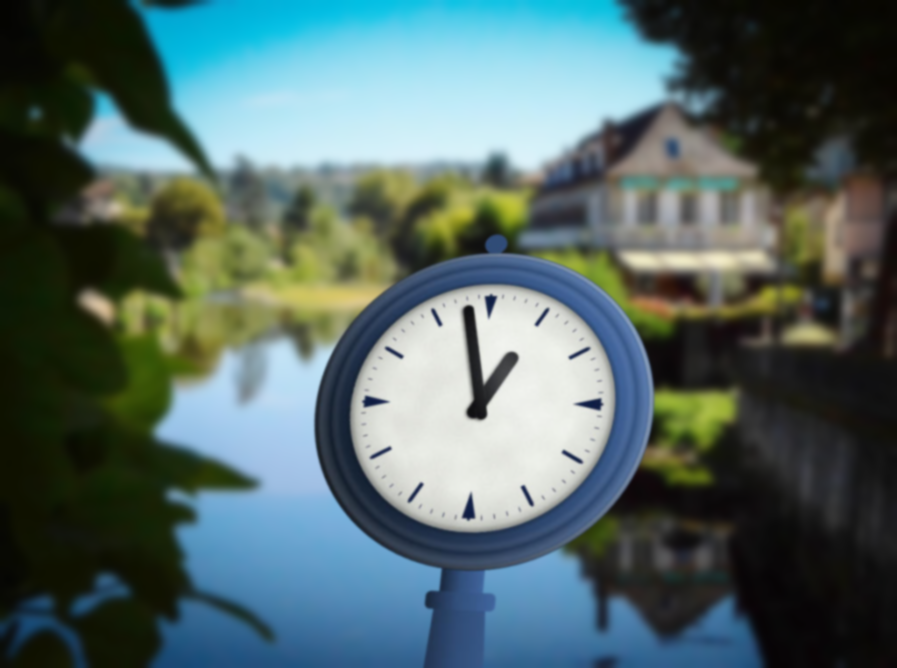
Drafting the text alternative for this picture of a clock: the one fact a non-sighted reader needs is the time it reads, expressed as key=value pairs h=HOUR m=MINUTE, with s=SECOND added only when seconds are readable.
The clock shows h=12 m=58
